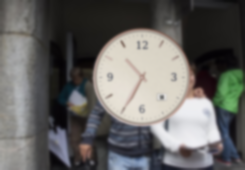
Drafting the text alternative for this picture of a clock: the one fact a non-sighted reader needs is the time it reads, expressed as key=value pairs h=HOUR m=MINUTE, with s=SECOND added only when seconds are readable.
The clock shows h=10 m=35
